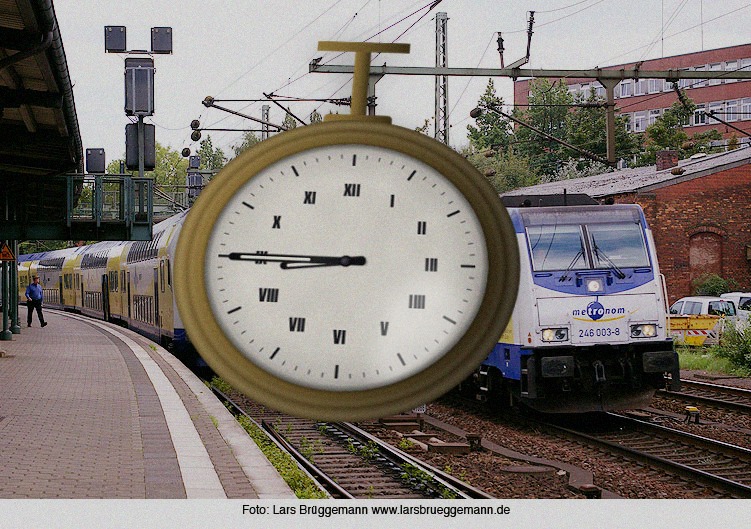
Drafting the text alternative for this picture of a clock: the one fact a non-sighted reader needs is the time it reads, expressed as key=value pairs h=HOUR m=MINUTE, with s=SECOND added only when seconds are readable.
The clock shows h=8 m=45
